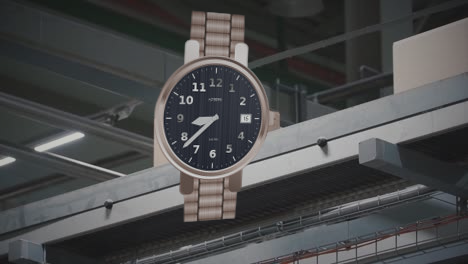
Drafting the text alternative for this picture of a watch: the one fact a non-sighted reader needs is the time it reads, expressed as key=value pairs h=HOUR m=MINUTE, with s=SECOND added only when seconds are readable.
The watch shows h=8 m=38
